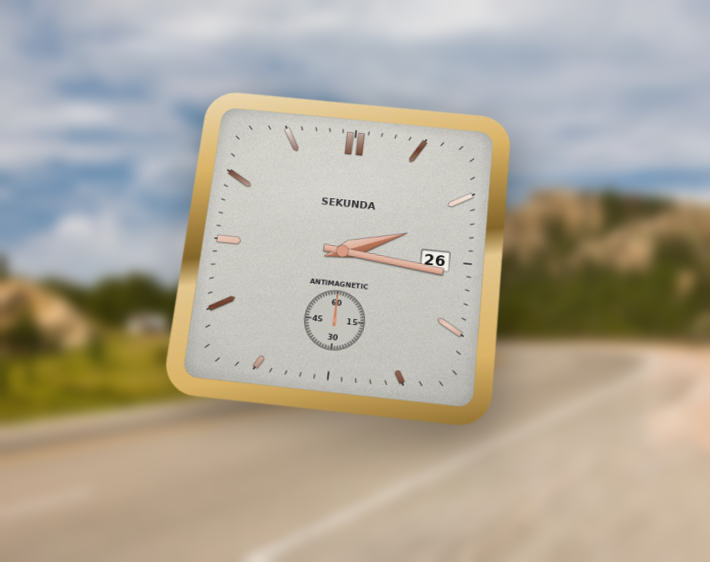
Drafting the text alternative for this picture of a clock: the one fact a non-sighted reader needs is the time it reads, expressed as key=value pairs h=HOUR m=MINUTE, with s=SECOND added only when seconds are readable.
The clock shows h=2 m=16
